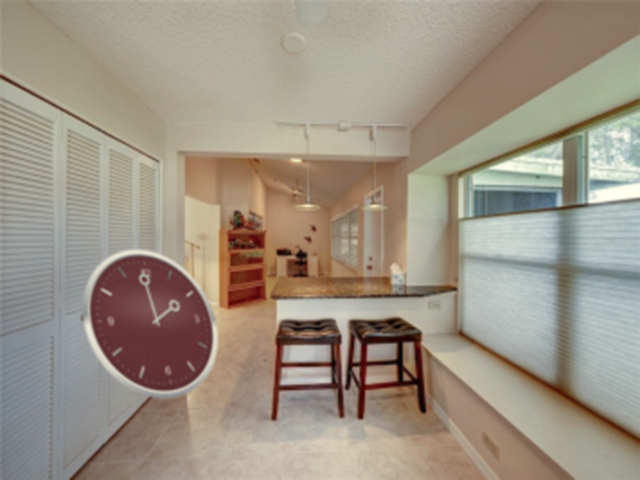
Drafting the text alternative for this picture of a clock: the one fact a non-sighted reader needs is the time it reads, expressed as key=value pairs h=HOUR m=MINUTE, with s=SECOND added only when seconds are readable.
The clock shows h=1 m=59
